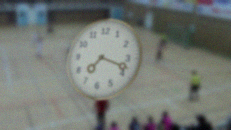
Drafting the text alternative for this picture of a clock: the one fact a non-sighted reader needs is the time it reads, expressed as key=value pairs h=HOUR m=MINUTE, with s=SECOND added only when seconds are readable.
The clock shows h=7 m=18
